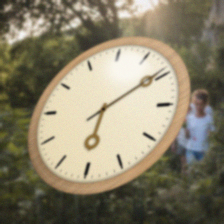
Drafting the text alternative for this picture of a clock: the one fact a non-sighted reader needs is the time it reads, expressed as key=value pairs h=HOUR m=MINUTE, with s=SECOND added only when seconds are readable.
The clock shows h=6 m=9 s=9
